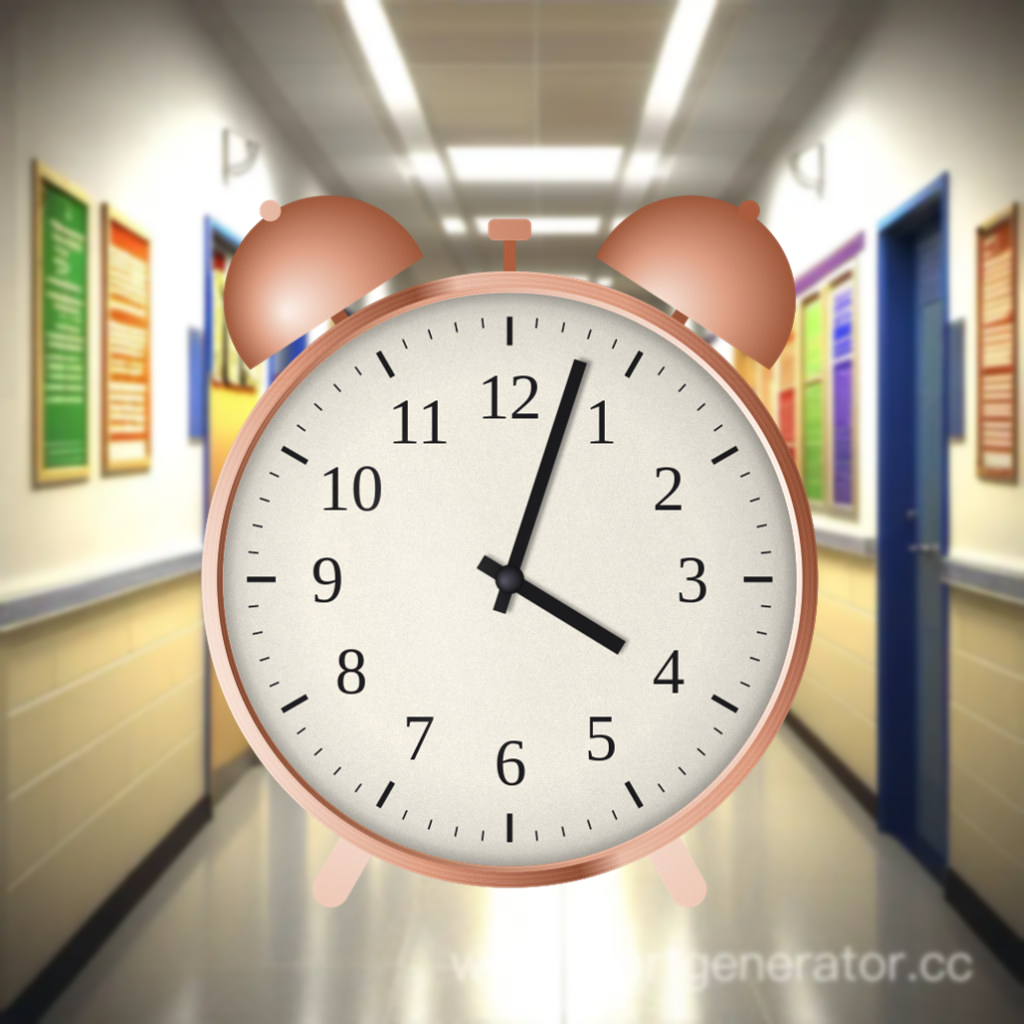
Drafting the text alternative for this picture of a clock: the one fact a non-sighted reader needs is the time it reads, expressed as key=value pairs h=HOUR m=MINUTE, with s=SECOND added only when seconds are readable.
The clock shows h=4 m=3
